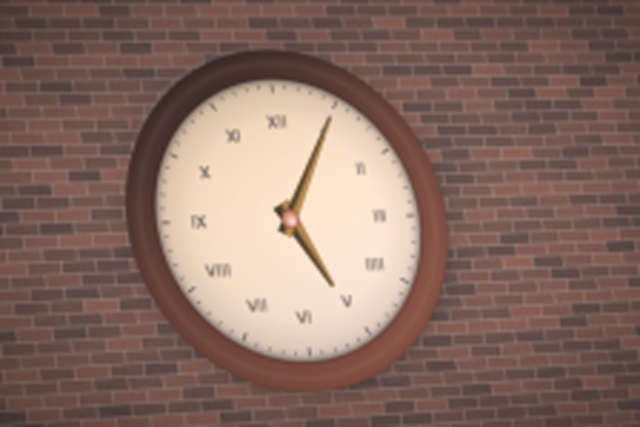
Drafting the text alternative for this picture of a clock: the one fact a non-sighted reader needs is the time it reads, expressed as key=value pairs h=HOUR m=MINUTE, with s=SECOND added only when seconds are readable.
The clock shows h=5 m=5
